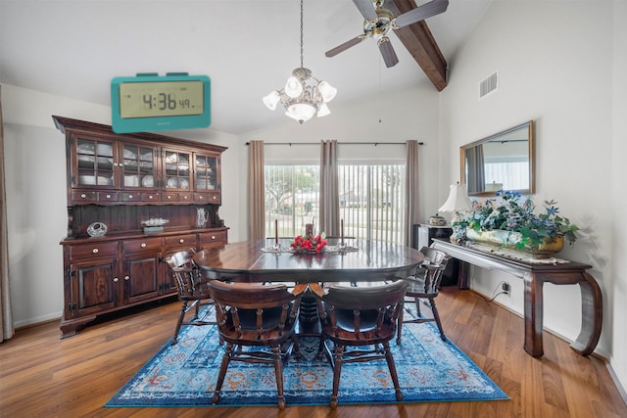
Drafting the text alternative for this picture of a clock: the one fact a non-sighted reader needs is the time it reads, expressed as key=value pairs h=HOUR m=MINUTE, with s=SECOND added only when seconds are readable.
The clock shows h=4 m=36 s=49
